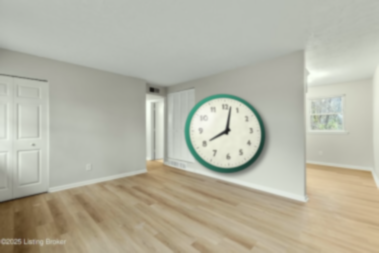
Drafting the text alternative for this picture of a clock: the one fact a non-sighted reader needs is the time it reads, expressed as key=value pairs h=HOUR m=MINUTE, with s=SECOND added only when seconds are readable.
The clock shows h=8 m=2
